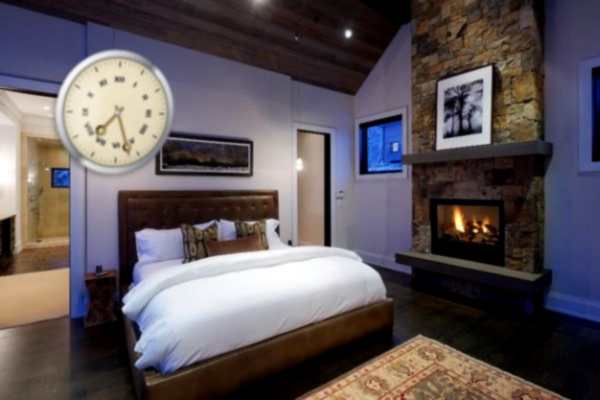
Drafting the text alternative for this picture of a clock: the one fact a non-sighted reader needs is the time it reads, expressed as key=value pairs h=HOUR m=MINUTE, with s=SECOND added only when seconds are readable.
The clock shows h=7 m=27
